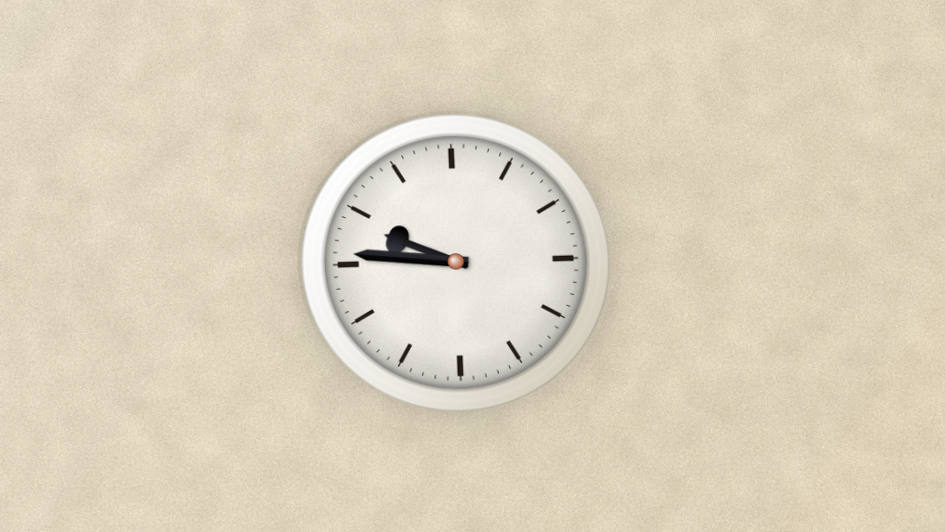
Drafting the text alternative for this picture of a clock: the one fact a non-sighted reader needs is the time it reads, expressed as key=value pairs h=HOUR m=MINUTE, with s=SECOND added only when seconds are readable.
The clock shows h=9 m=46
